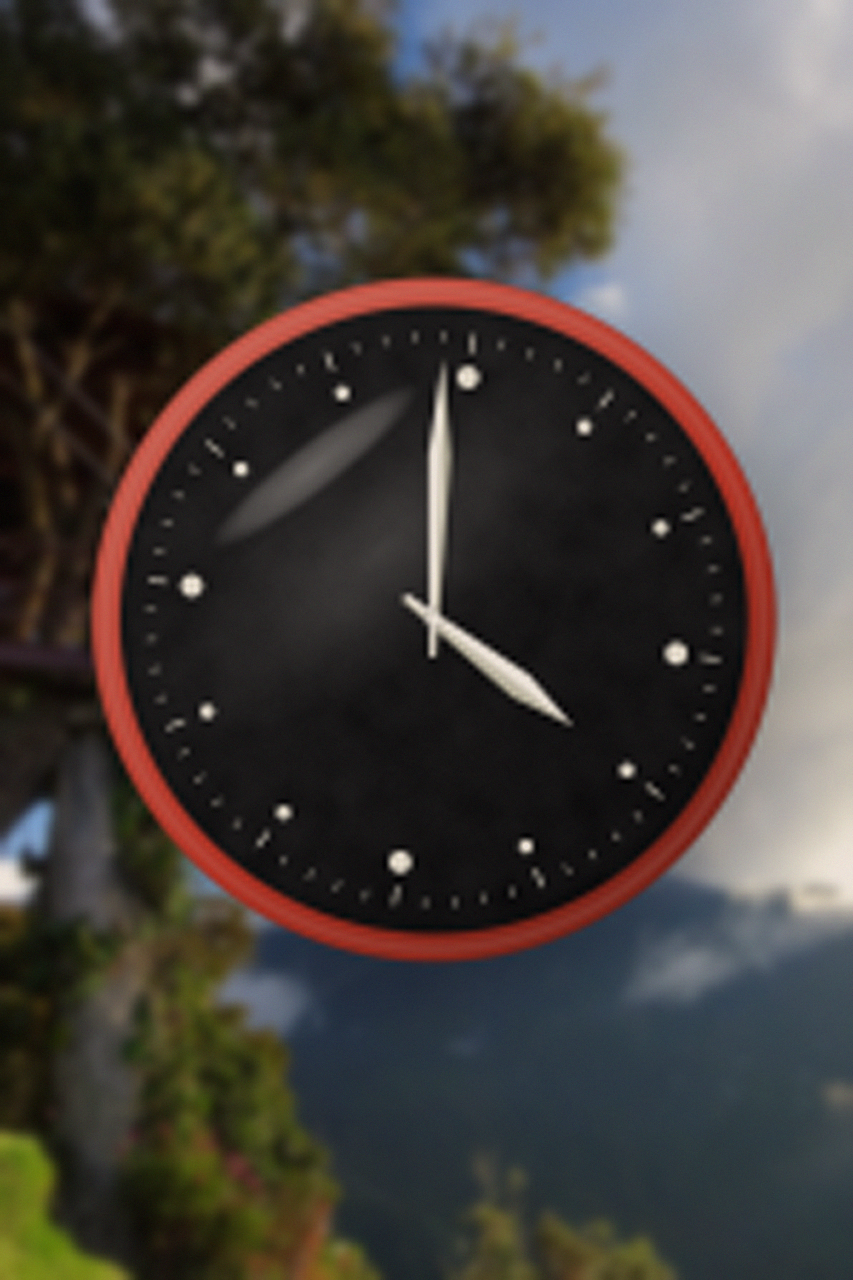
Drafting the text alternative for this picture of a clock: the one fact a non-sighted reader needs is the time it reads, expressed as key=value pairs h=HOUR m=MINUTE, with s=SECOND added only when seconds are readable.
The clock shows h=3 m=59
